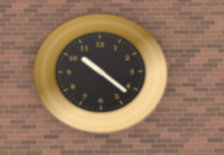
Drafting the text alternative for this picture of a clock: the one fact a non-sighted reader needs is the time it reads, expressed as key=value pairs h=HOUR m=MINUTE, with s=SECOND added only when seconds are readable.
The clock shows h=10 m=22
